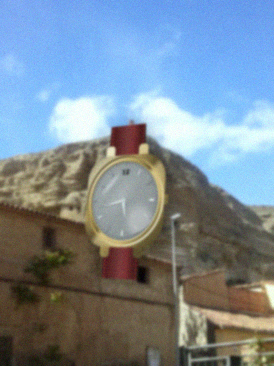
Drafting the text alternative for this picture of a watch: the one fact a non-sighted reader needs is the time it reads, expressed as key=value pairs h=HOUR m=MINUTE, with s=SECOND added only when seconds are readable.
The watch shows h=5 m=43
